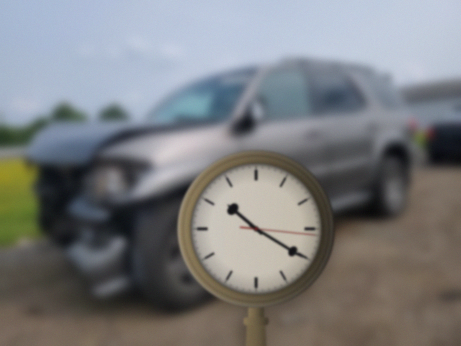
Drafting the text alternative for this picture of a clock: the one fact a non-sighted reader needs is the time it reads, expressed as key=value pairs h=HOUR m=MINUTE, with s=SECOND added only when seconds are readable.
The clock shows h=10 m=20 s=16
